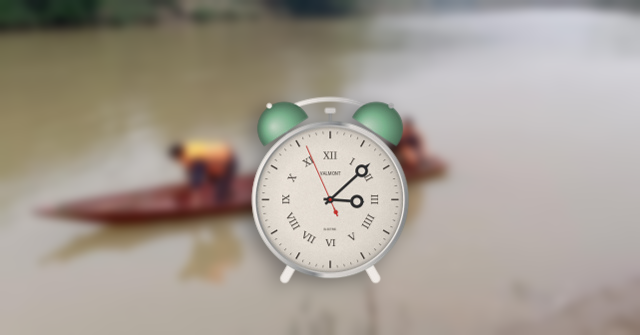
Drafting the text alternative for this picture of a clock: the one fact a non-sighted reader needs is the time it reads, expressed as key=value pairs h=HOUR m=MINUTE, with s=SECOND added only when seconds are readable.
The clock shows h=3 m=7 s=56
